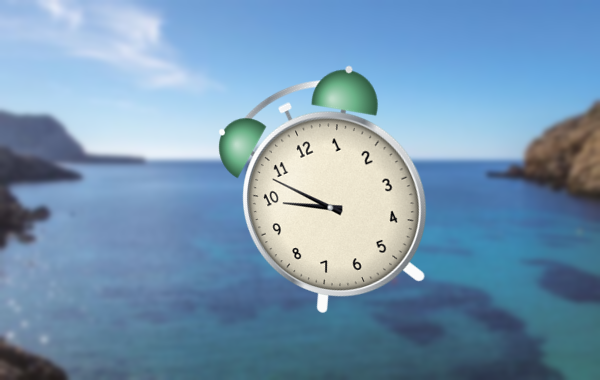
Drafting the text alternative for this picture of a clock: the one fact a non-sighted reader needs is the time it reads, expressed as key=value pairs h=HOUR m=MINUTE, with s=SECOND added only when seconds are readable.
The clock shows h=9 m=53
